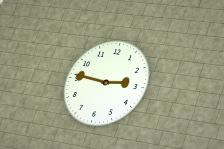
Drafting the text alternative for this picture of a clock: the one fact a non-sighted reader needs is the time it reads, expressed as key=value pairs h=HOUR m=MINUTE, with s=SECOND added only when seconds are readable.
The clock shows h=2 m=46
